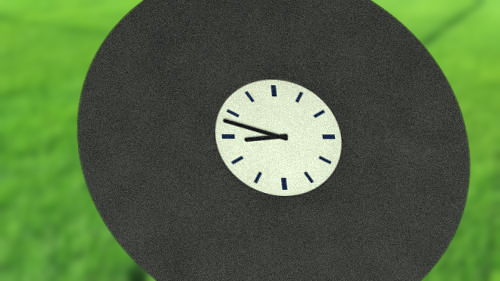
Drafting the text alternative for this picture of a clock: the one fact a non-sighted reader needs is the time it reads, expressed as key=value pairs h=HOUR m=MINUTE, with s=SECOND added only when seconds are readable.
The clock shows h=8 m=48
